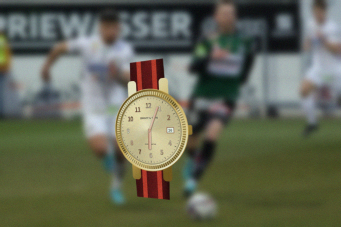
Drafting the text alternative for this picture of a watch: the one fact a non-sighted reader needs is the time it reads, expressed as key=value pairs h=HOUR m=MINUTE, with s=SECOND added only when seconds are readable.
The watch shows h=6 m=4
